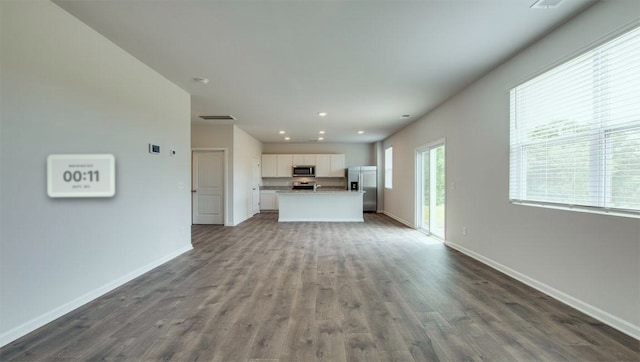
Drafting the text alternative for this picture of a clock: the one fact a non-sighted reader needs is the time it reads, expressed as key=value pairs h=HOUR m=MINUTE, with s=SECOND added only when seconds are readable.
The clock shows h=0 m=11
